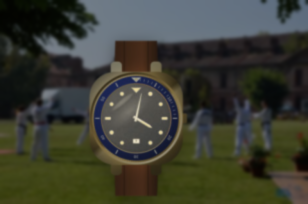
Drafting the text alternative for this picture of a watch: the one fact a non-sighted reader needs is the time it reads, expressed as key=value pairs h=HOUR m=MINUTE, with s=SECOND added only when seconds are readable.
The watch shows h=4 m=2
